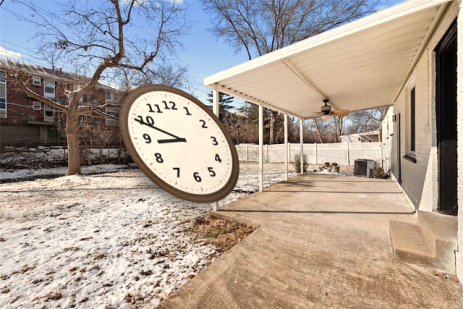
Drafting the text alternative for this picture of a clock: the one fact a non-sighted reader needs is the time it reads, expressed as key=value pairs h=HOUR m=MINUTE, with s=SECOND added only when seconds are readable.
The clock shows h=8 m=49
